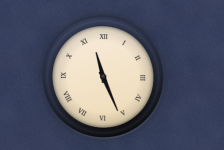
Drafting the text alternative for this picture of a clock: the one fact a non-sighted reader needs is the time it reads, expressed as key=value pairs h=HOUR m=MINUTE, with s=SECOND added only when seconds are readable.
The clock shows h=11 m=26
